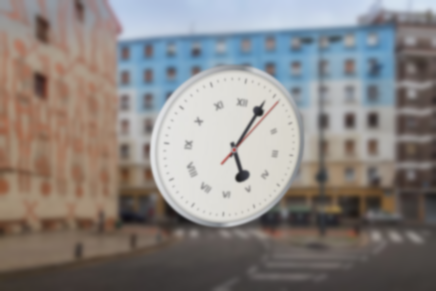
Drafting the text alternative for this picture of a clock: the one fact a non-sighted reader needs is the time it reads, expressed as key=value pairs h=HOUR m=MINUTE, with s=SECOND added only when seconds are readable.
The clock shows h=5 m=4 s=6
